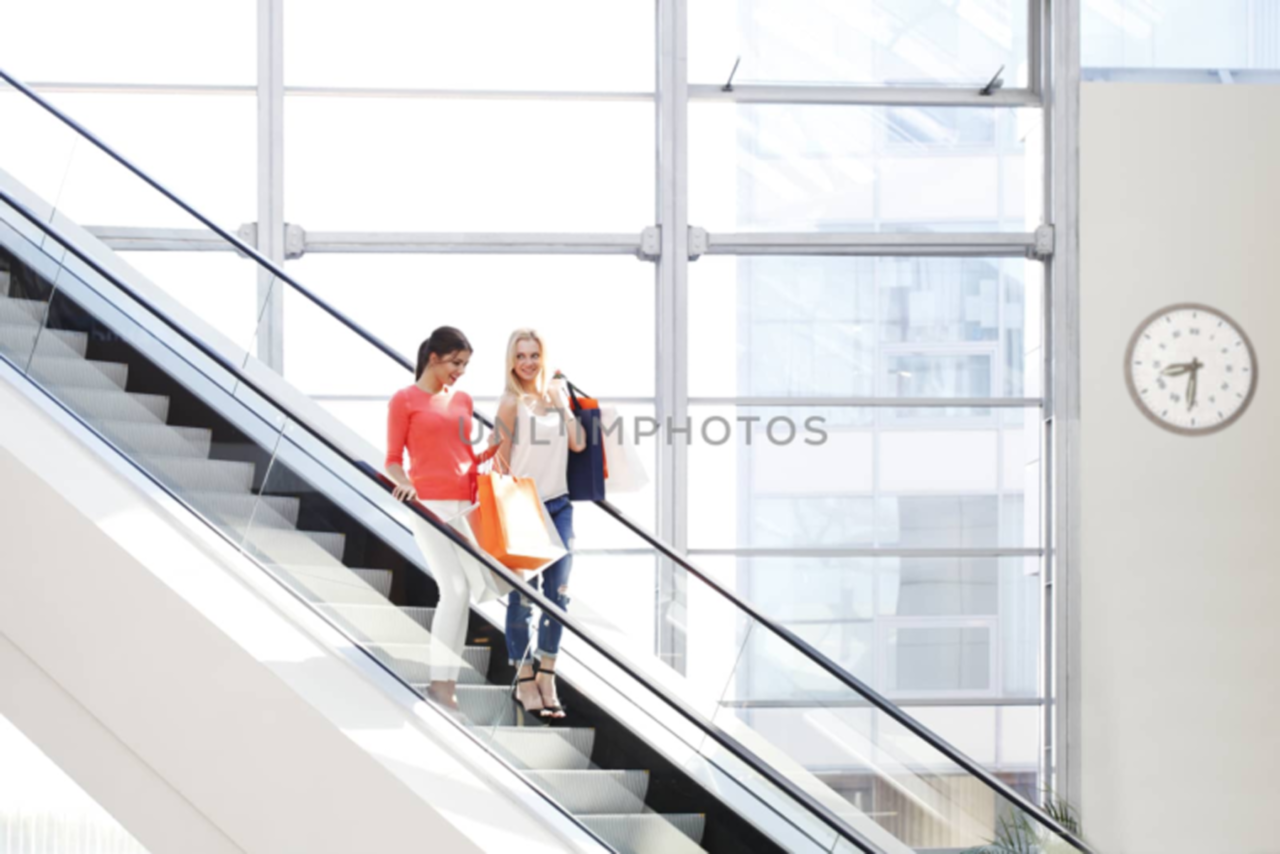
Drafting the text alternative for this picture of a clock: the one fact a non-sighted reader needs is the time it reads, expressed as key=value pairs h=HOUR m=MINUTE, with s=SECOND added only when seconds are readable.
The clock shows h=8 m=31
